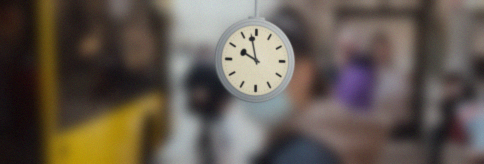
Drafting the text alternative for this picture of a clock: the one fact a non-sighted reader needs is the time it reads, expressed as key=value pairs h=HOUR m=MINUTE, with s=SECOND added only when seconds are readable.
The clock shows h=9 m=58
